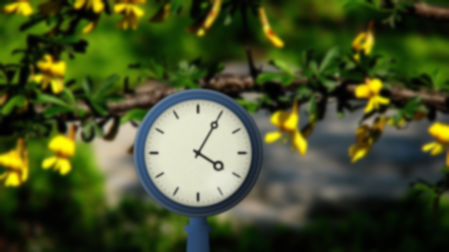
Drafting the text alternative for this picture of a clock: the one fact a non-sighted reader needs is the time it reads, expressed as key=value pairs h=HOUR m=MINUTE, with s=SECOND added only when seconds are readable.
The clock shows h=4 m=5
